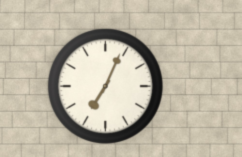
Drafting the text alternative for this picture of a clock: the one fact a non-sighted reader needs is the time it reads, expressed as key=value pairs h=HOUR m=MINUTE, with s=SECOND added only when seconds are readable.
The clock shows h=7 m=4
